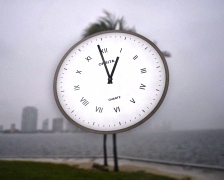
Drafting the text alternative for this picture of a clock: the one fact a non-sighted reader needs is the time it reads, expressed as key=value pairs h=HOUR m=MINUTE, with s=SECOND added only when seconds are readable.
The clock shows h=12 m=59
